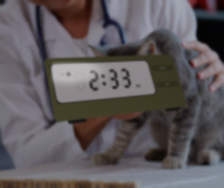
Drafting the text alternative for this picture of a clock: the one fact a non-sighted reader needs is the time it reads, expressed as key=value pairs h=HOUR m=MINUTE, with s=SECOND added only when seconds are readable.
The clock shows h=2 m=33
